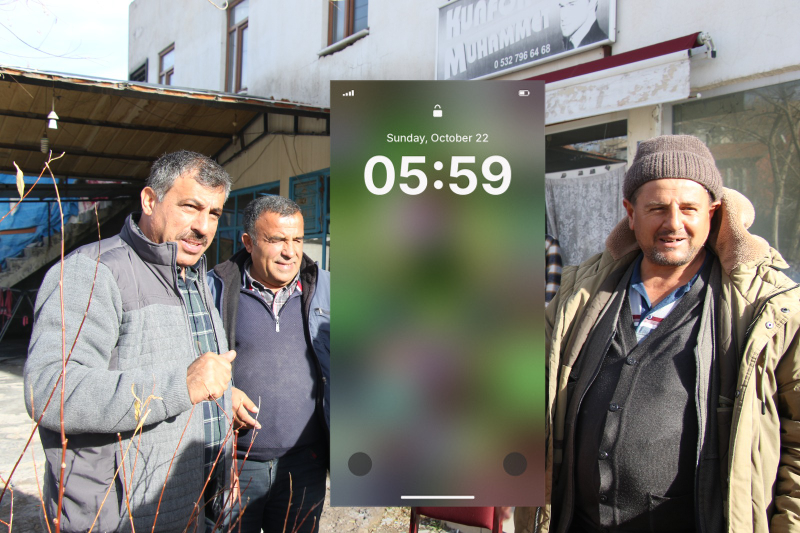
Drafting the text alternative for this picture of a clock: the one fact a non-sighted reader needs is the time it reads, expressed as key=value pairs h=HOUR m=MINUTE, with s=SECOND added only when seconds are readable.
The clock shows h=5 m=59
